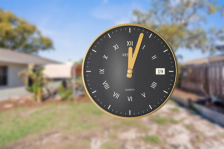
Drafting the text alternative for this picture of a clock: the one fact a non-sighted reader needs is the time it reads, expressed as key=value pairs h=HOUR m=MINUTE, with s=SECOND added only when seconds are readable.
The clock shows h=12 m=3
